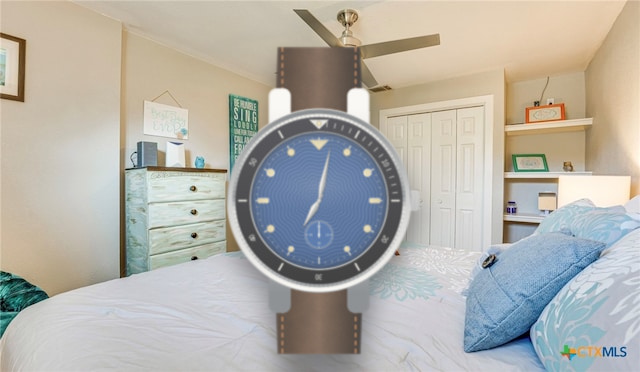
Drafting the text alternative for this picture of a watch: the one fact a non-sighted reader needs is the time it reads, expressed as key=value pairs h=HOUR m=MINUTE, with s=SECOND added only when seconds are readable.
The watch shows h=7 m=2
